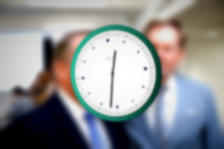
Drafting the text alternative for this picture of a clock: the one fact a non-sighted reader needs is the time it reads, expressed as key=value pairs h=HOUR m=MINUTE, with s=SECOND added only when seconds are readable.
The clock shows h=12 m=32
